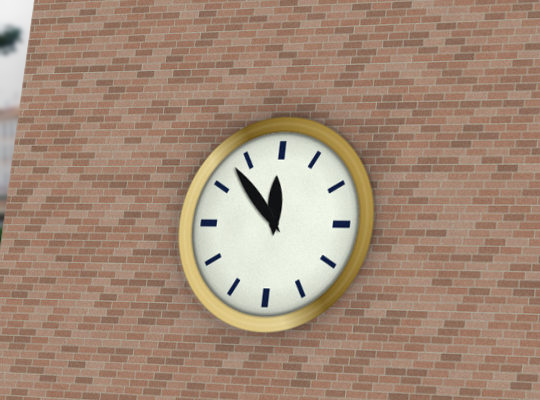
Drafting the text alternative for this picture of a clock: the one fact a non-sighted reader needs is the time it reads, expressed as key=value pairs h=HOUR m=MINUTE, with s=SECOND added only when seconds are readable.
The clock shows h=11 m=53
